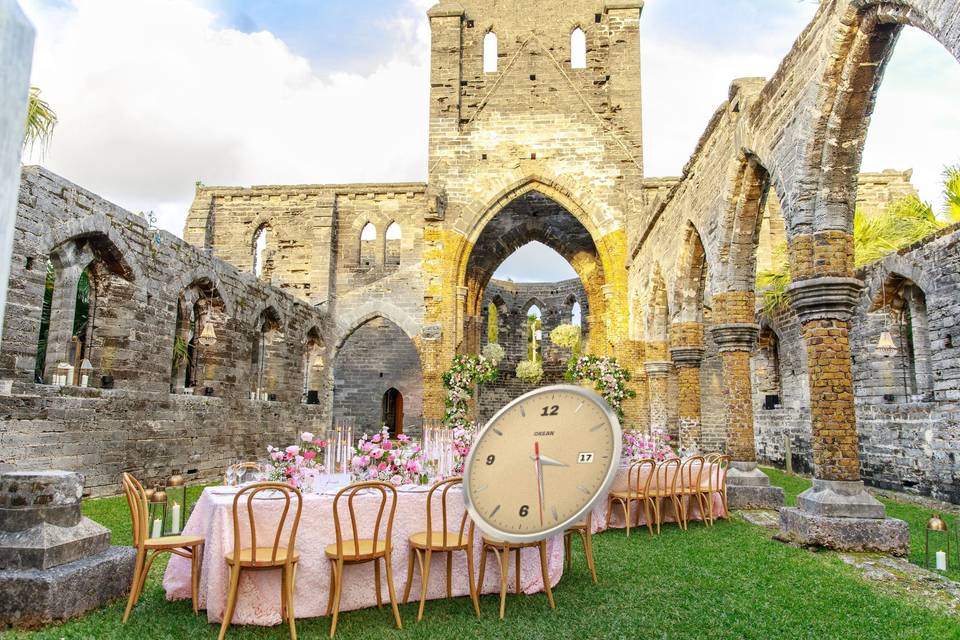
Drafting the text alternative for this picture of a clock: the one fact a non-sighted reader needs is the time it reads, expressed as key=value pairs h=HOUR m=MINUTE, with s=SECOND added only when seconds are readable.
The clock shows h=3 m=26 s=27
